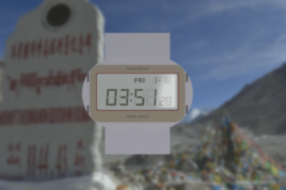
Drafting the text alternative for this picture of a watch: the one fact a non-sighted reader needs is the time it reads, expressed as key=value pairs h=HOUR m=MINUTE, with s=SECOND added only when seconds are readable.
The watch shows h=3 m=51
